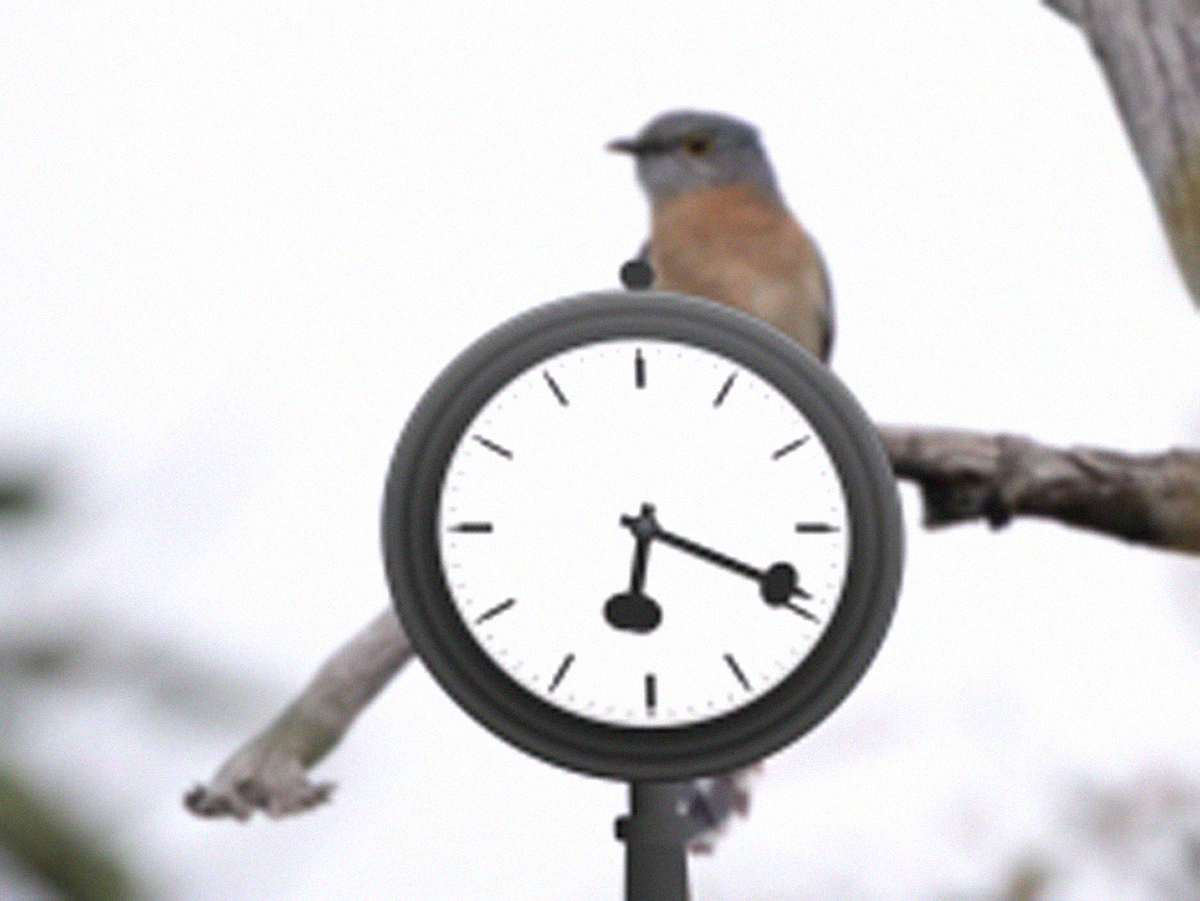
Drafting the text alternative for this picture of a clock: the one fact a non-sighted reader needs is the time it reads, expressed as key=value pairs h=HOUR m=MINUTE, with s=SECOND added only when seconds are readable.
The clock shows h=6 m=19
